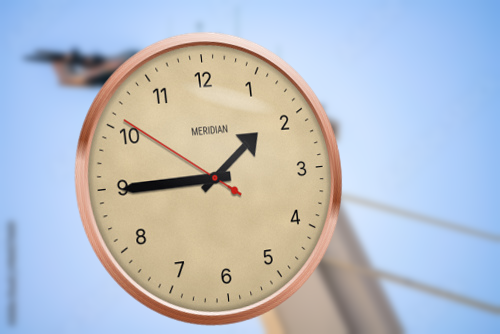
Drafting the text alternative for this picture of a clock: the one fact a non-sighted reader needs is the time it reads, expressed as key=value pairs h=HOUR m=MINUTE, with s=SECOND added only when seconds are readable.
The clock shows h=1 m=44 s=51
